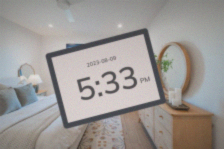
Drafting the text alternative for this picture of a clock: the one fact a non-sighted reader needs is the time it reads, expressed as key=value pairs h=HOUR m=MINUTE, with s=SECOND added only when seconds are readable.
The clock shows h=5 m=33
